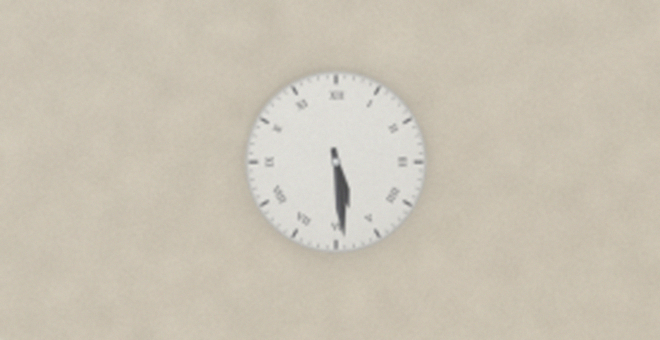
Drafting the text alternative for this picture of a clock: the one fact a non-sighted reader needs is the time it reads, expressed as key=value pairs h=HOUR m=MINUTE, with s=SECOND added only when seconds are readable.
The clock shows h=5 m=29
